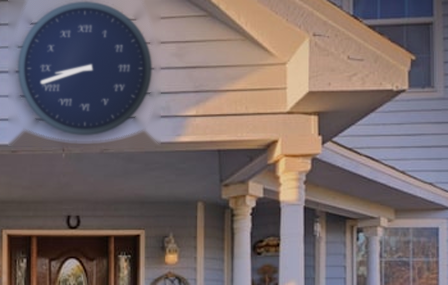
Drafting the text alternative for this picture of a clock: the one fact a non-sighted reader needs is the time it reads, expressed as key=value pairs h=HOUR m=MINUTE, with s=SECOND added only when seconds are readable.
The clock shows h=8 m=42
